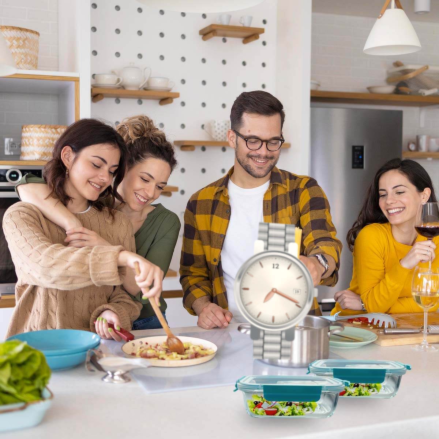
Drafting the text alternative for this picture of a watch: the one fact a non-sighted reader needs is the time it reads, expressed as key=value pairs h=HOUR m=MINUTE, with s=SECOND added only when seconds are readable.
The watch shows h=7 m=19
